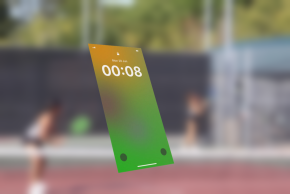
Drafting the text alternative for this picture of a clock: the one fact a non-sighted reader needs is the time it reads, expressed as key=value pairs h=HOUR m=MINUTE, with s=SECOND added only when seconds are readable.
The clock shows h=0 m=8
